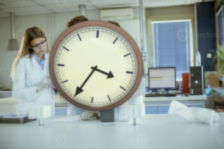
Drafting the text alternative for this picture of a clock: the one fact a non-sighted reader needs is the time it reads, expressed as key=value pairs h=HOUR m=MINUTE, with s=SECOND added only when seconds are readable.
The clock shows h=3 m=35
